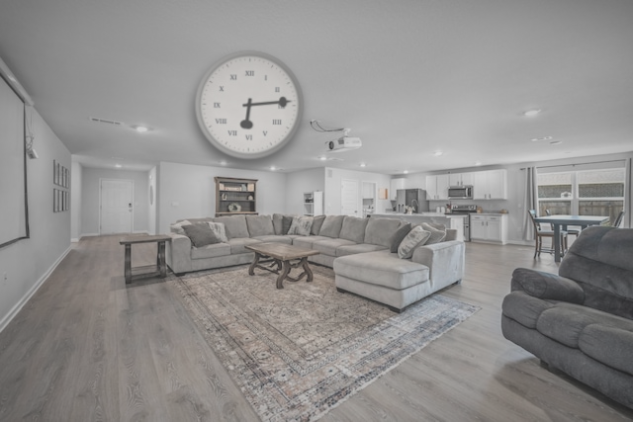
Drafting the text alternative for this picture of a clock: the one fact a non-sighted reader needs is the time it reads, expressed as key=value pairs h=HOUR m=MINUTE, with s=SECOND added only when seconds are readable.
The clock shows h=6 m=14
